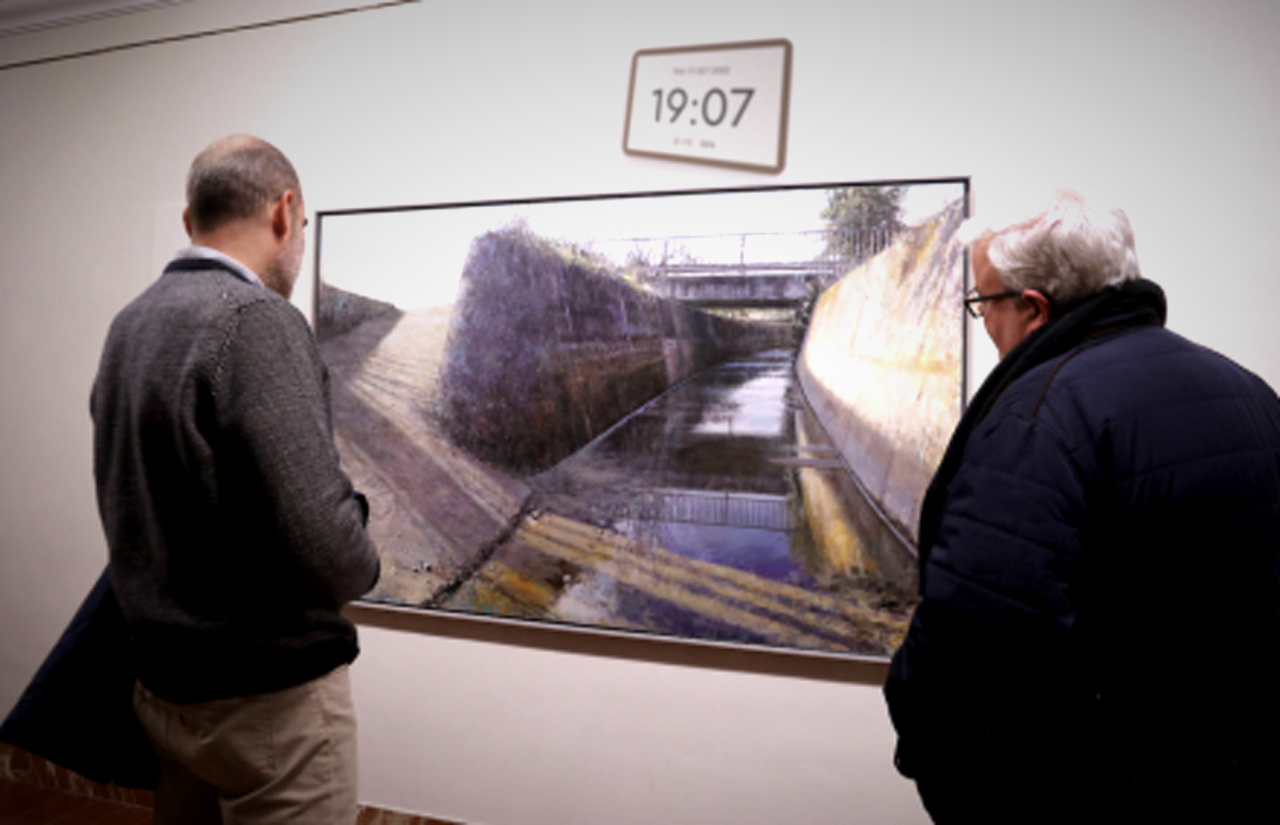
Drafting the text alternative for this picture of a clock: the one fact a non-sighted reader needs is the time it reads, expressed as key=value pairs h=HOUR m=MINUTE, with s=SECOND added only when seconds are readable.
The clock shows h=19 m=7
